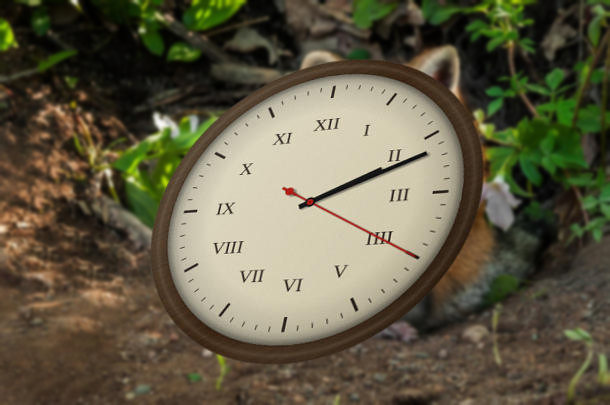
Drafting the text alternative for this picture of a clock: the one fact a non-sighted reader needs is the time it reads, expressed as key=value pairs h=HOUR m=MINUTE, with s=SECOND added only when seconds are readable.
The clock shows h=2 m=11 s=20
